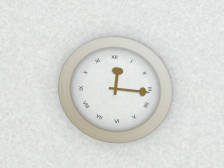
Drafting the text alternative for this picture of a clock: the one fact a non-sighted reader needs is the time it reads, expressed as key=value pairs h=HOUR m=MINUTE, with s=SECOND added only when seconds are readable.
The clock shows h=12 m=16
